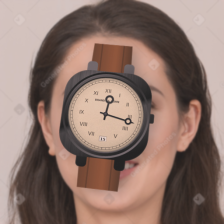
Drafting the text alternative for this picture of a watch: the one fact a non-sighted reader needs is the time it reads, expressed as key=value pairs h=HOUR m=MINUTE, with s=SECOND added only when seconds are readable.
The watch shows h=12 m=17
